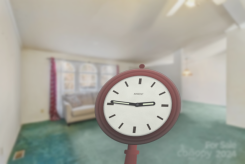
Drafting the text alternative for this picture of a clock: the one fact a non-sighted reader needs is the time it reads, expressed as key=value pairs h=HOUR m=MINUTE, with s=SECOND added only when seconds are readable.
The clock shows h=2 m=46
